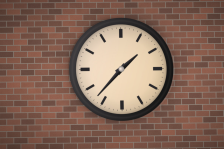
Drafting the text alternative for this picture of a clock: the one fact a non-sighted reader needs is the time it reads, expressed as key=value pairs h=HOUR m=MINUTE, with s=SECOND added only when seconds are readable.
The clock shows h=1 m=37
